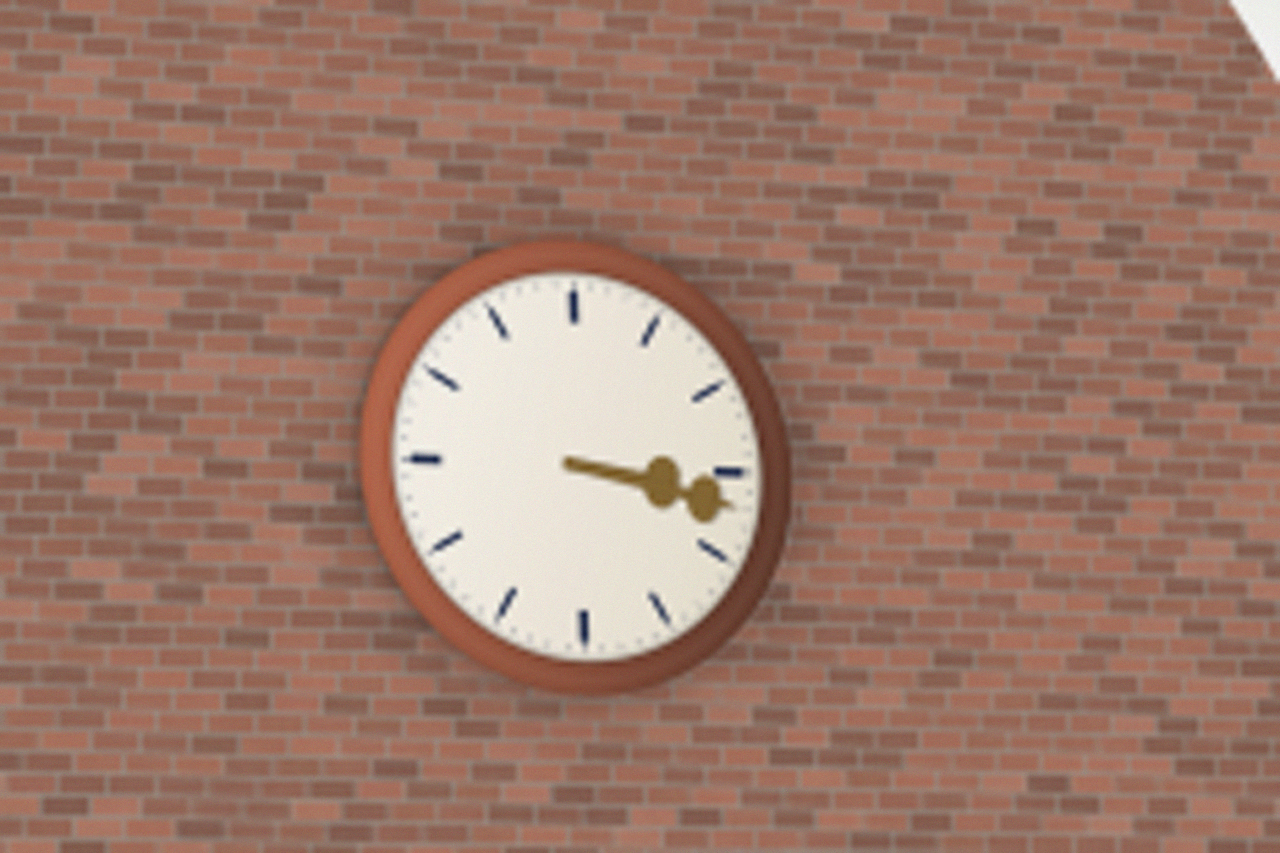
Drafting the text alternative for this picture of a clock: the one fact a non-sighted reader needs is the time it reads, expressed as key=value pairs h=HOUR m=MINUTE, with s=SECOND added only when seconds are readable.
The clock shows h=3 m=17
